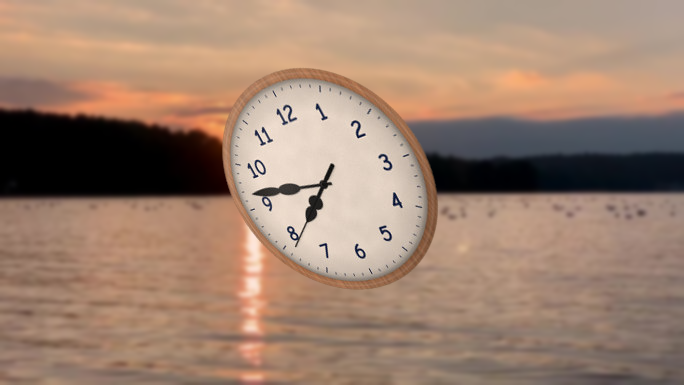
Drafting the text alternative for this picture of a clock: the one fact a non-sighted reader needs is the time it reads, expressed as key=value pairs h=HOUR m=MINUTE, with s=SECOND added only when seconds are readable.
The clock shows h=7 m=46 s=39
